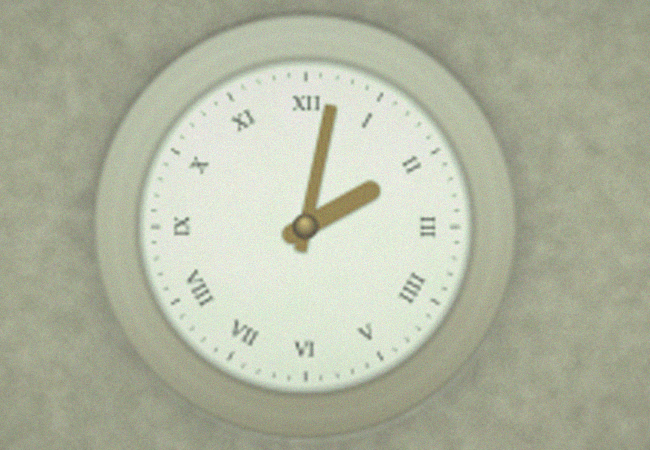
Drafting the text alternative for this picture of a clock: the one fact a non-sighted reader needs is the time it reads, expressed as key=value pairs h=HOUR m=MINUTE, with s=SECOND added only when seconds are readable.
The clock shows h=2 m=2
